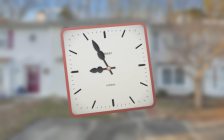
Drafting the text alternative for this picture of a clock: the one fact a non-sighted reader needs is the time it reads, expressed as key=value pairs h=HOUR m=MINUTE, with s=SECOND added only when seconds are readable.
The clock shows h=8 m=56
